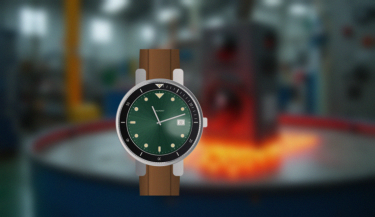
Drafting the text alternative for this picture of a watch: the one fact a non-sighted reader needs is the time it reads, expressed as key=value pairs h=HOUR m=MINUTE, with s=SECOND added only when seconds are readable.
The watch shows h=11 m=12
